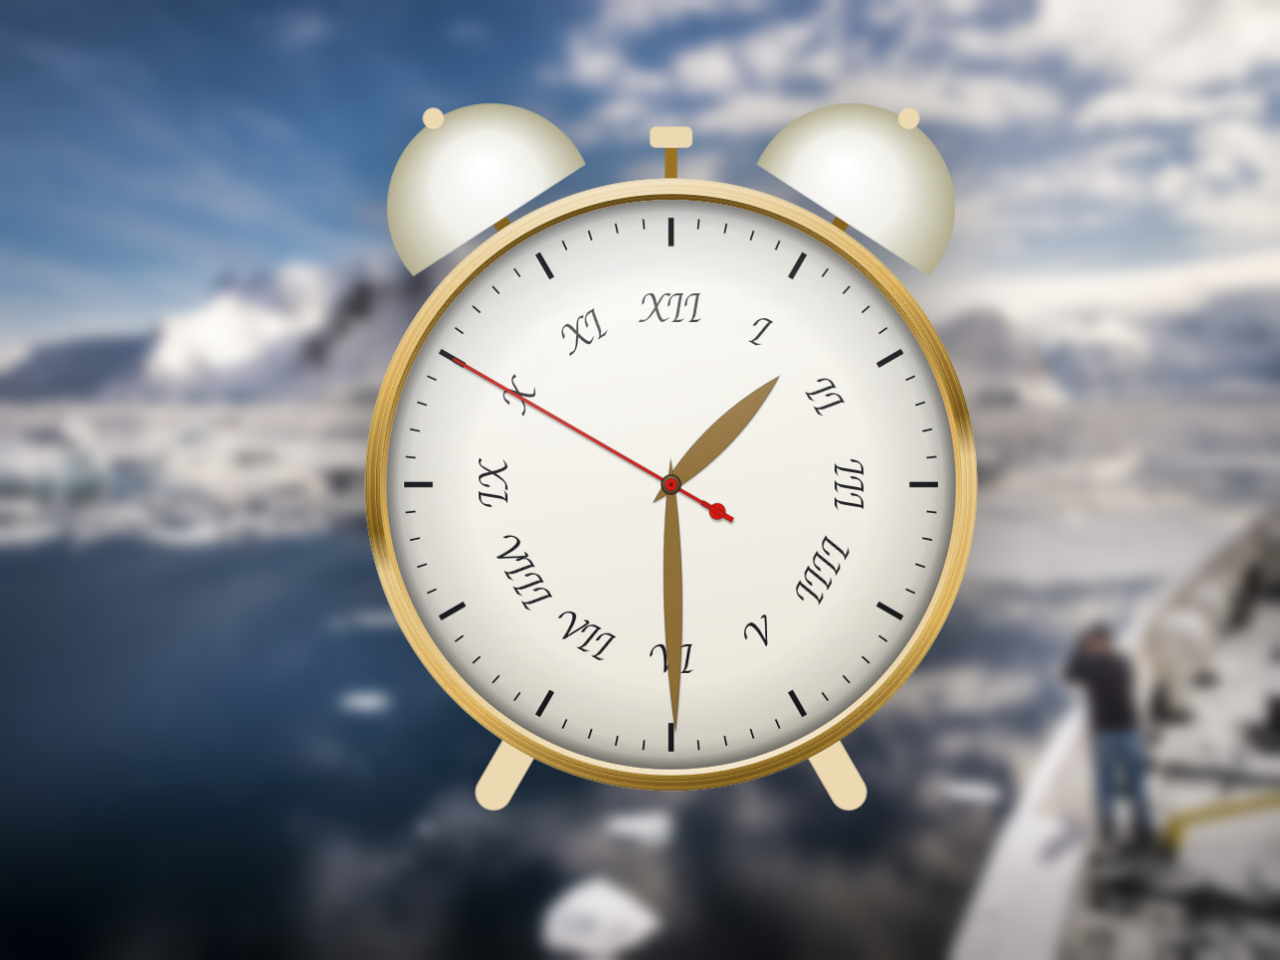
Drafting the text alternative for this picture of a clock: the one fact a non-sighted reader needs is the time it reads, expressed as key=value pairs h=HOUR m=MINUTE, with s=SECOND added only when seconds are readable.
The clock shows h=1 m=29 s=50
